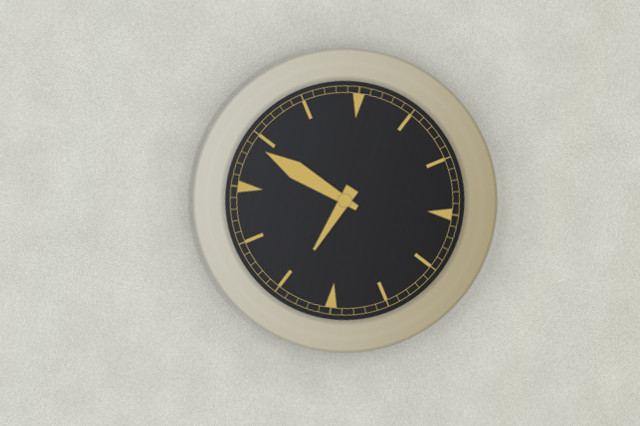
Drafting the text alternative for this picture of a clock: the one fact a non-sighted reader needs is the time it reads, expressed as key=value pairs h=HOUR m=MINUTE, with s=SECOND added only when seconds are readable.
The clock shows h=6 m=49
